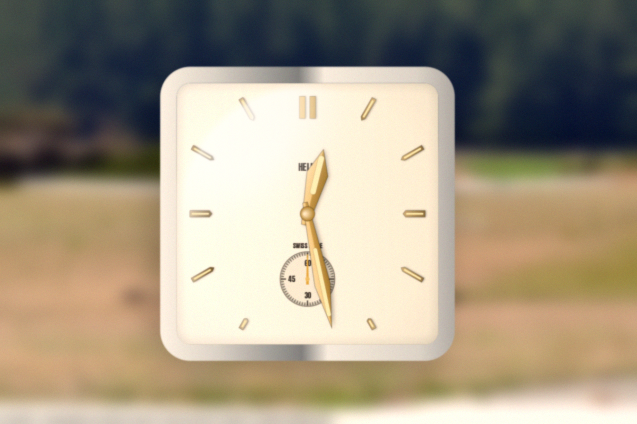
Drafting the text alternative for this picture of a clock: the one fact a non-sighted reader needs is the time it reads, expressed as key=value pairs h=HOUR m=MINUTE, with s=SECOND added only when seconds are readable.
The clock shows h=12 m=28
